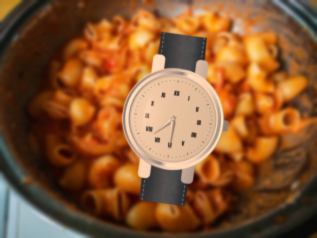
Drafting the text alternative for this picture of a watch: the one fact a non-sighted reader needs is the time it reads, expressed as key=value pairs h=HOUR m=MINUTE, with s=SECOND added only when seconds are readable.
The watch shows h=7 m=30
